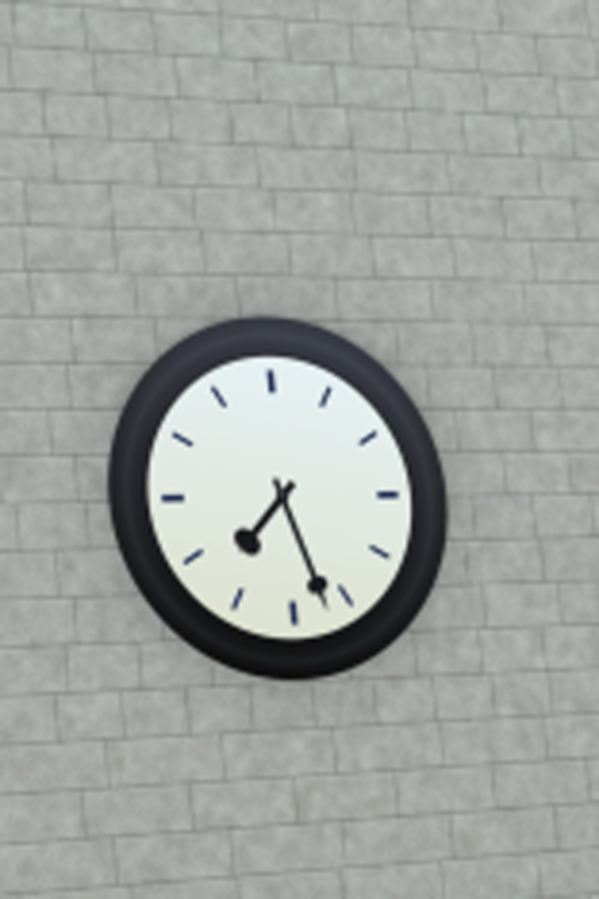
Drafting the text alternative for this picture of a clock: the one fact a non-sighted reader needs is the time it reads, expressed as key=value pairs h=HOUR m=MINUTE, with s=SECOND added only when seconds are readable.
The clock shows h=7 m=27
